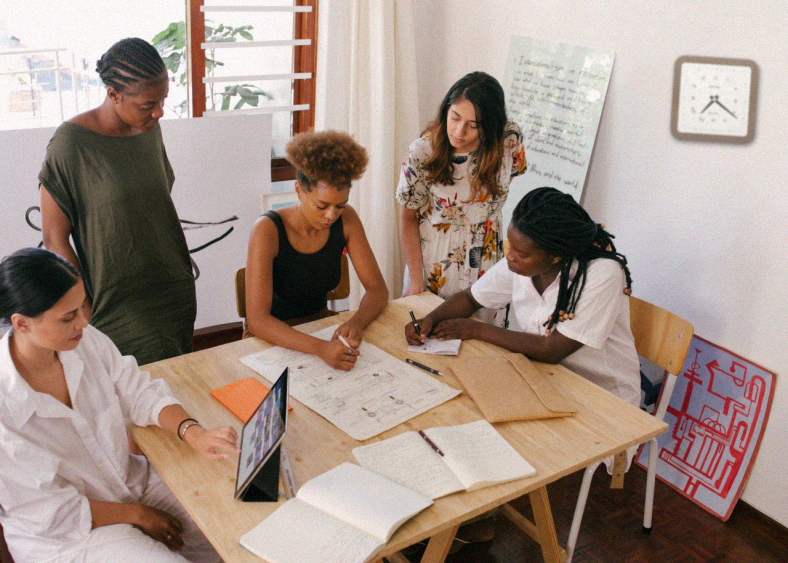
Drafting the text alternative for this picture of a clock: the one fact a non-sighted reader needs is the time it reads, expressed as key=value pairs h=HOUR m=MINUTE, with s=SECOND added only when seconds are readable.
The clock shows h=7 m=21
